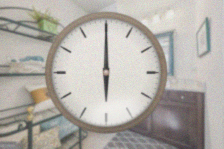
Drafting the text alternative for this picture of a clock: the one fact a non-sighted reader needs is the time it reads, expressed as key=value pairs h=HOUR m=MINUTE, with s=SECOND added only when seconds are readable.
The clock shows h=6 m=0
